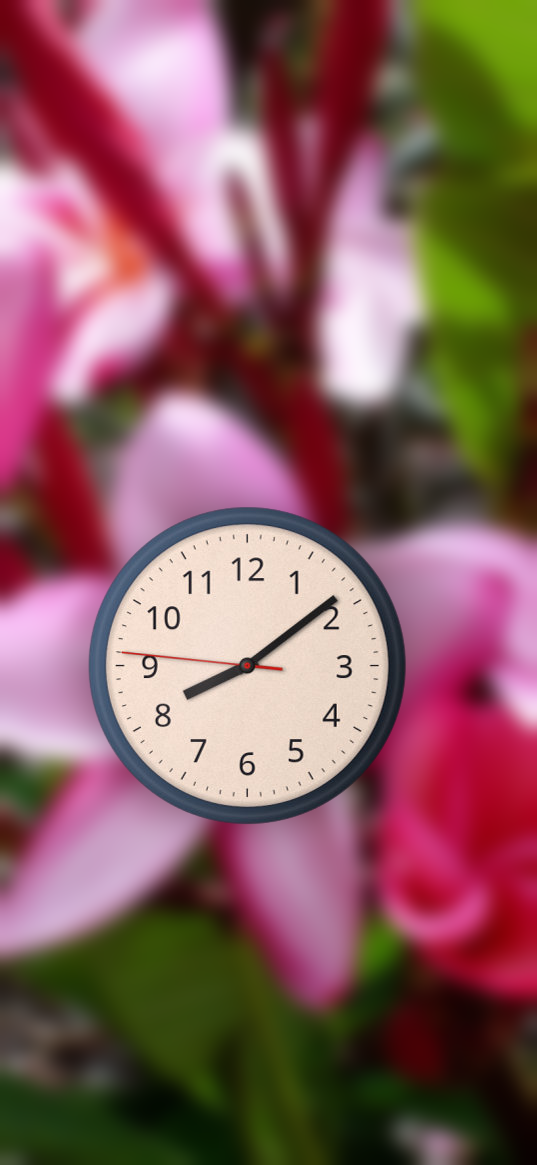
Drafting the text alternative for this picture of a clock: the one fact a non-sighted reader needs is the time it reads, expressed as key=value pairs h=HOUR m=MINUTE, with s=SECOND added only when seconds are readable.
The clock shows h=8 m=8 s=46
